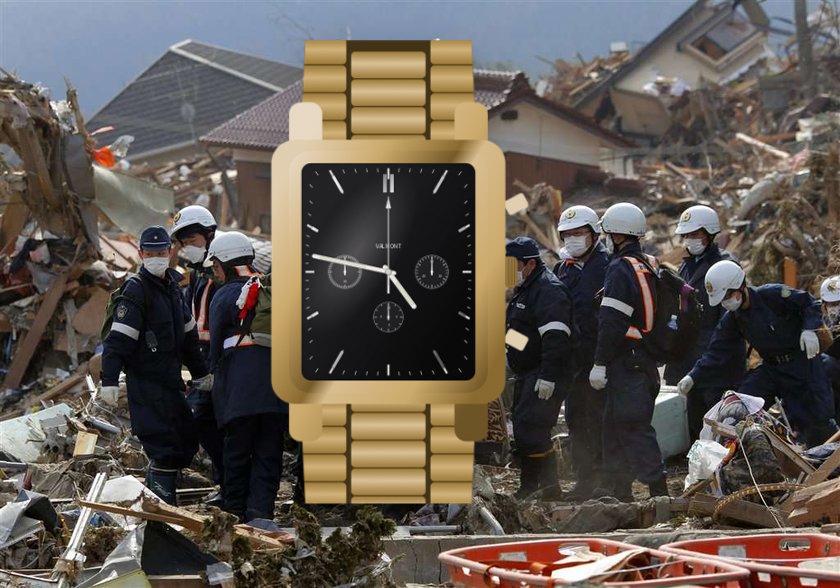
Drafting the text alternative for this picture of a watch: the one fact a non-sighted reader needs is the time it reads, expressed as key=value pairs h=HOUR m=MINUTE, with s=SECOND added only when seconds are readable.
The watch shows h=4 m=47
